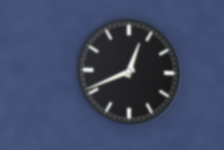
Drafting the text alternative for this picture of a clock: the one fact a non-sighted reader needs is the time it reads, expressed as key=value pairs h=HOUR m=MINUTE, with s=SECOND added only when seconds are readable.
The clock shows h=12 m=41
